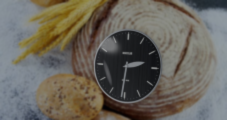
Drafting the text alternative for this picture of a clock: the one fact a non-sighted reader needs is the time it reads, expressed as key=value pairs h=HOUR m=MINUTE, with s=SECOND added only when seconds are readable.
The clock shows h=2 m=31
